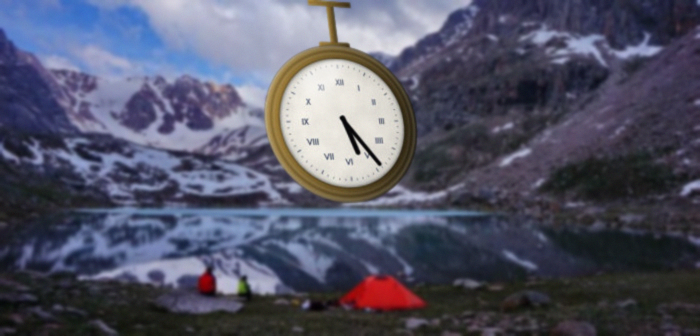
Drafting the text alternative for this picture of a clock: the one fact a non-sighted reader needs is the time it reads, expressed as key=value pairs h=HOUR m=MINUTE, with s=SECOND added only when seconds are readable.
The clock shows h=5 m=24
